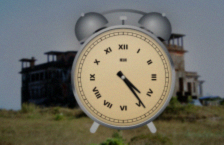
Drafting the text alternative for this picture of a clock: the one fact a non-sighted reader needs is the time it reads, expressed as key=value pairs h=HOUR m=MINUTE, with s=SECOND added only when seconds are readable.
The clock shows h=4 m=24
